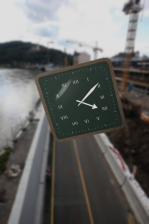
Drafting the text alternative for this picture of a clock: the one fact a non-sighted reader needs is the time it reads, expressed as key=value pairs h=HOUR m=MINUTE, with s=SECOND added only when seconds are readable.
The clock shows h=4 m=9
